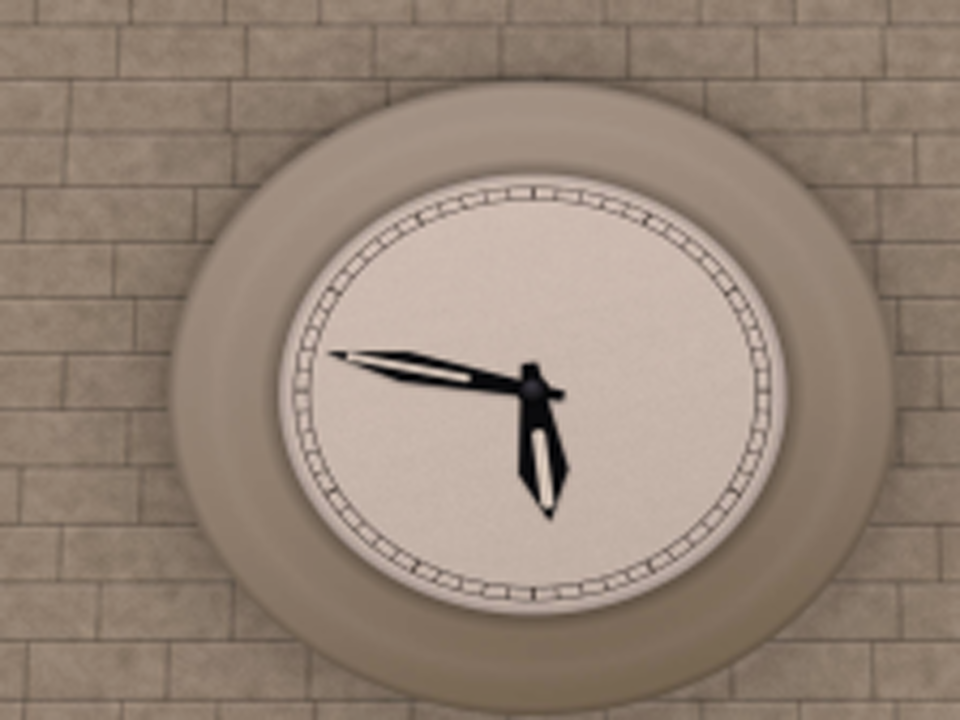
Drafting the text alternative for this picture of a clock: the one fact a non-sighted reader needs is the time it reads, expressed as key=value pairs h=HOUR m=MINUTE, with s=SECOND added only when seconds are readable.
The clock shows h=5 m=47
